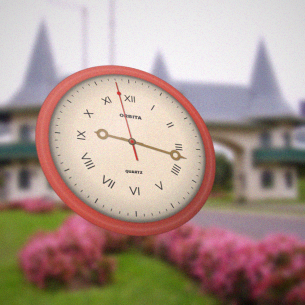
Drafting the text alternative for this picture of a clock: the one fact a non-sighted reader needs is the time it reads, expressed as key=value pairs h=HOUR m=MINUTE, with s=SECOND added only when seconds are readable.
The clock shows h=9 m=16 s=58
